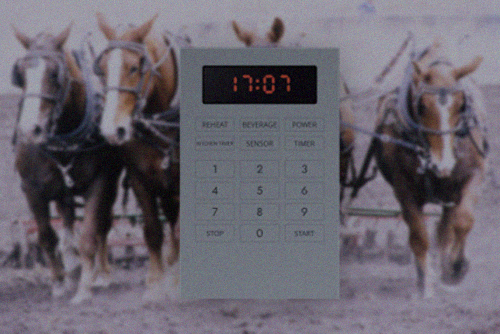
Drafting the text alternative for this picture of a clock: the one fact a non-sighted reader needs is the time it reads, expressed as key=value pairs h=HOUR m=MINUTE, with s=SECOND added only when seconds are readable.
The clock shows h=17 m=7
